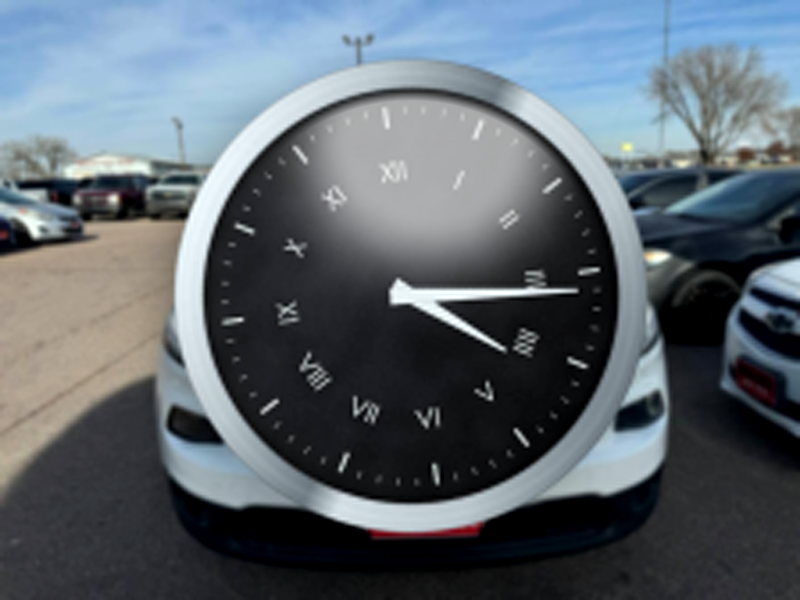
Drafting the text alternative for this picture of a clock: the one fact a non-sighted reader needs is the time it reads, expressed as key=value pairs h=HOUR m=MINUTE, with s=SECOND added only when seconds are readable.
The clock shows h=4 m=16
